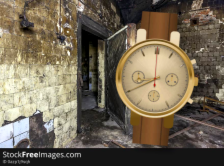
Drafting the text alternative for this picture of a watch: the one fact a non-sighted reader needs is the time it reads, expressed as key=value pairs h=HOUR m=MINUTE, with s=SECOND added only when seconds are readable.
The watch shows h=8 m=40
